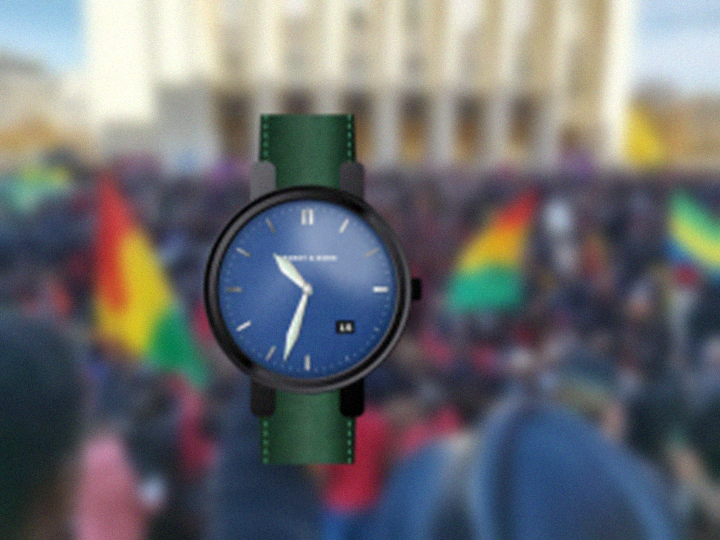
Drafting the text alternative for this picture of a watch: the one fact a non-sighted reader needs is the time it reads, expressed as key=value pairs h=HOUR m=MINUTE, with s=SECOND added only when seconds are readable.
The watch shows h=10 m=33
